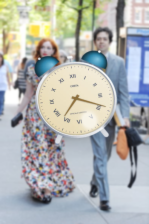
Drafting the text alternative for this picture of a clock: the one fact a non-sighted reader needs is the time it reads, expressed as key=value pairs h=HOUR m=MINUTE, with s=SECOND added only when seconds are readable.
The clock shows h=7 m=19
